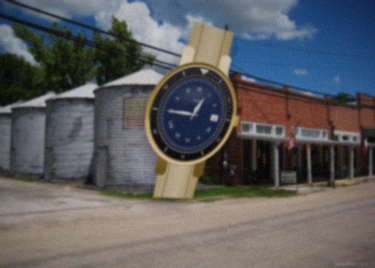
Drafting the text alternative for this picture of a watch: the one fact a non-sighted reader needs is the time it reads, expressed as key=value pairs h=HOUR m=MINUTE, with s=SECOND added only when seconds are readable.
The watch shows h=12 m=45
